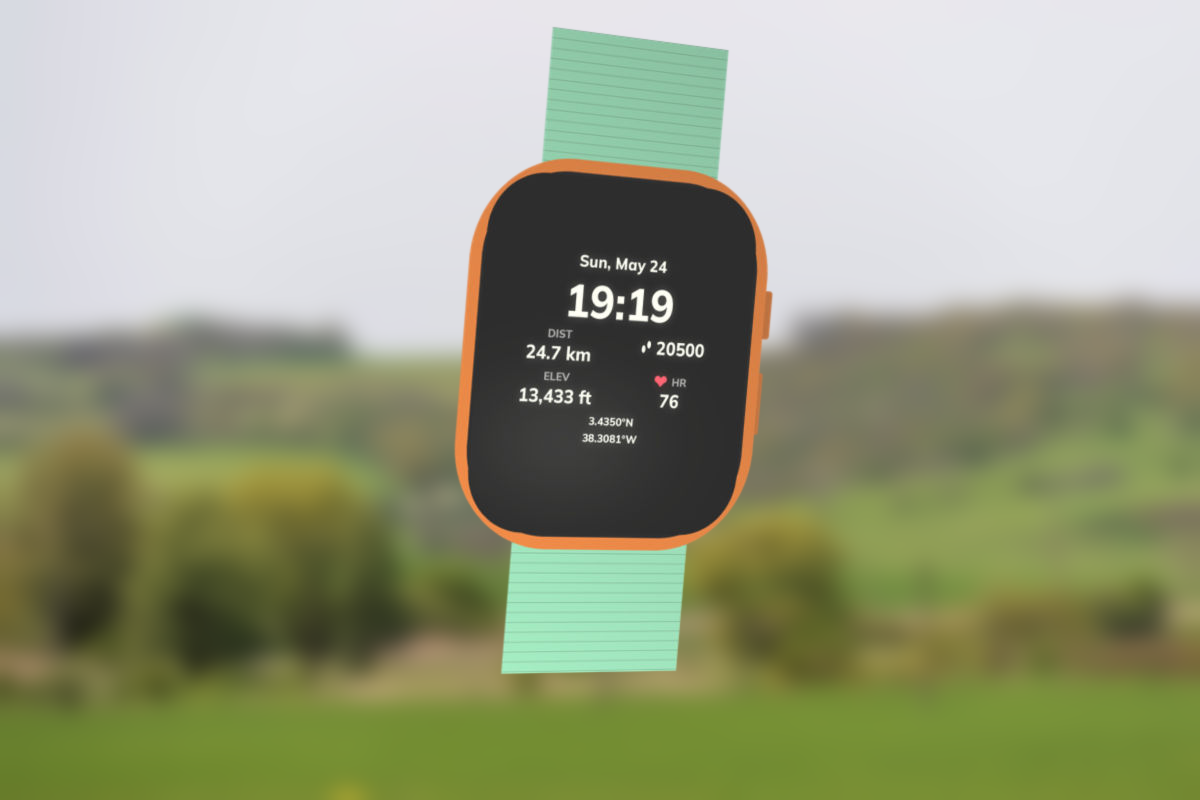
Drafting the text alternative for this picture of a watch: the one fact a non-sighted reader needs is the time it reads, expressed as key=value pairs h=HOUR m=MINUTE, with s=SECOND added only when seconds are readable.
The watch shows h=19 m=19
